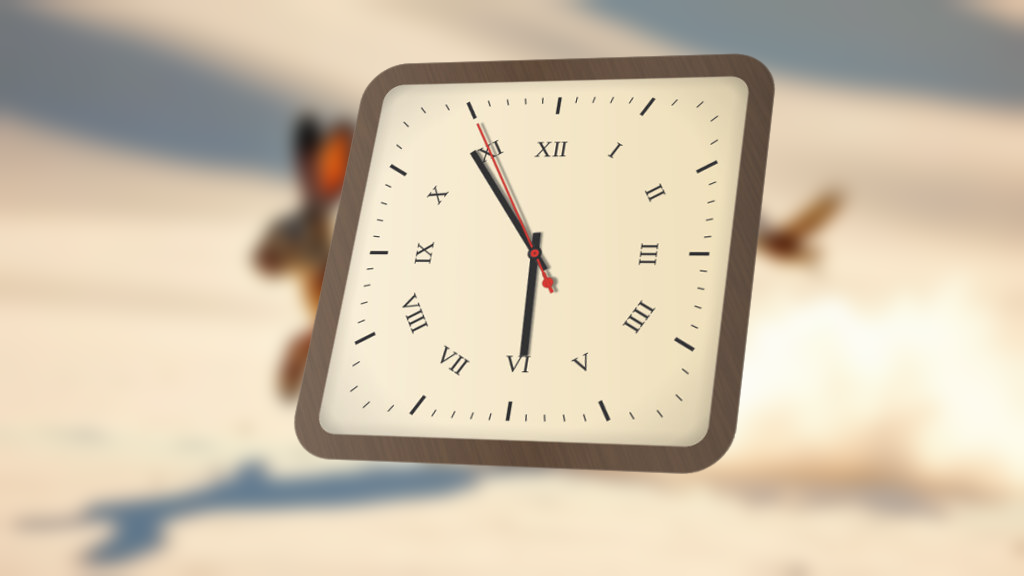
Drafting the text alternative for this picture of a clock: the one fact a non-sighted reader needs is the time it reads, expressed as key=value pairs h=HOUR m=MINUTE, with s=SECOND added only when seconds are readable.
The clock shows h=5 m=53 s=55
